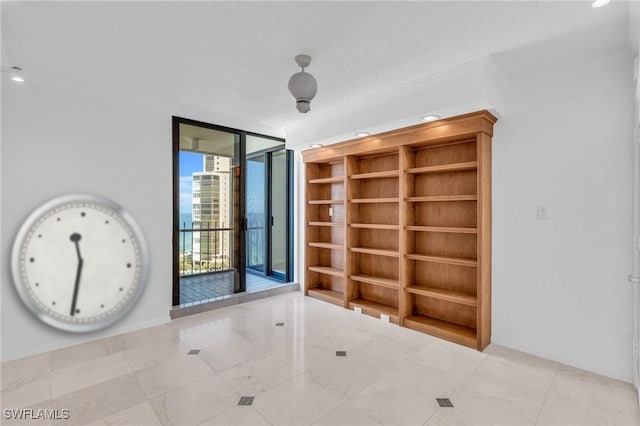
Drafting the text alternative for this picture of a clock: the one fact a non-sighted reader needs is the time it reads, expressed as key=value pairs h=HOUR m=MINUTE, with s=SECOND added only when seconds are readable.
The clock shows h=11 m=31
